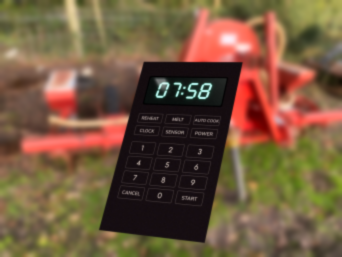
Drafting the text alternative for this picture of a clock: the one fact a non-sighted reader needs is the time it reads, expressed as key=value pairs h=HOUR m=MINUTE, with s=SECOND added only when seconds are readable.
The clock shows h=7 m=58
